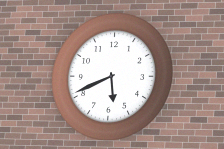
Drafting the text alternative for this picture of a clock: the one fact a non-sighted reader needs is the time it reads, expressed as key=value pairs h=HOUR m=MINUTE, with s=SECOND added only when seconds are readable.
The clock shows h=5 m=41
